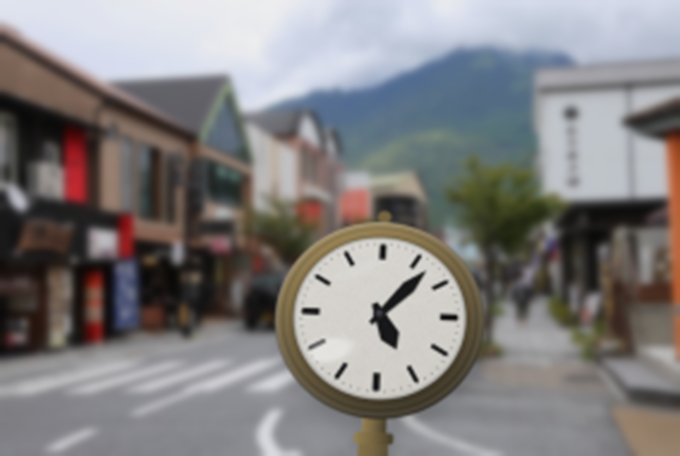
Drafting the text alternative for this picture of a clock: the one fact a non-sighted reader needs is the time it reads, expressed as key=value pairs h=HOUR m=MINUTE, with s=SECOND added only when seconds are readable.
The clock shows h=5 m=7
